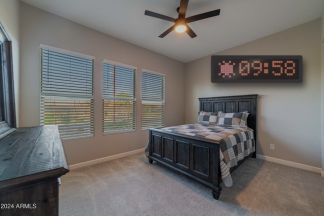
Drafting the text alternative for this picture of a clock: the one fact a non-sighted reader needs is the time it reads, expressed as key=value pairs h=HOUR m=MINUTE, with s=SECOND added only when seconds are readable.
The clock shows h=9 m=58
